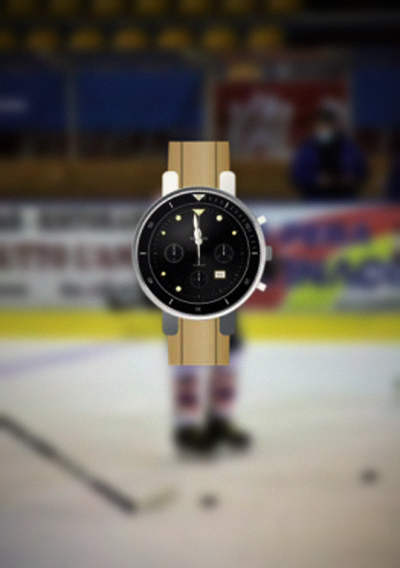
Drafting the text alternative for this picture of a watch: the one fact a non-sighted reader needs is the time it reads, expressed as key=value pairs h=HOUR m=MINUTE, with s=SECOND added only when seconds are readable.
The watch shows h=11 m=59
